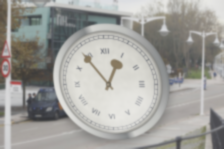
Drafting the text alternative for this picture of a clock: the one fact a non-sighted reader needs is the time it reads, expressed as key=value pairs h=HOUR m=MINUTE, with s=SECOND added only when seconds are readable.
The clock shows h=12 m=54
